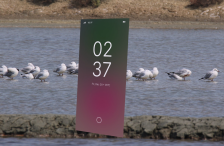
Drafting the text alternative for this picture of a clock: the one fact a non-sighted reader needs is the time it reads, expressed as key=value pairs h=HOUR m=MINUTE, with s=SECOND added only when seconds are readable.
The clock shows h=2 m=37
